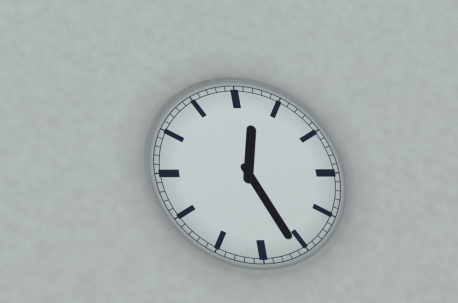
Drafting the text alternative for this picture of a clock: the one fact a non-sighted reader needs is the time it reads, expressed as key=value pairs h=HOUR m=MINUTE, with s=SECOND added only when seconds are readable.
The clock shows h=12 m=26
